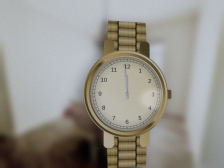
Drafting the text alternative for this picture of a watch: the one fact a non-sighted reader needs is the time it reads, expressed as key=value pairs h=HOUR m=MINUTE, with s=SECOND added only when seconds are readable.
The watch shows h=11 m=59
